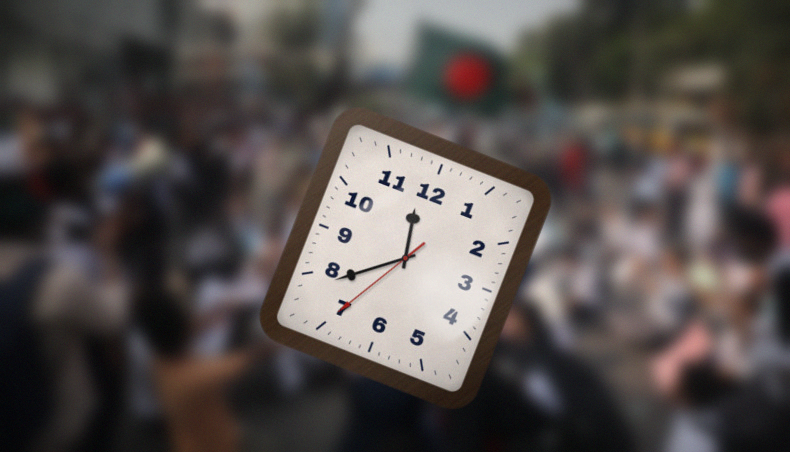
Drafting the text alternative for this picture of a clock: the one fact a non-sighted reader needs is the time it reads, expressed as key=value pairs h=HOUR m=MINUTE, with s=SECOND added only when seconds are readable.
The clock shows h=11 m=38 s=35
